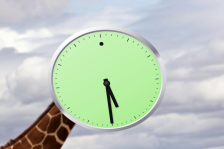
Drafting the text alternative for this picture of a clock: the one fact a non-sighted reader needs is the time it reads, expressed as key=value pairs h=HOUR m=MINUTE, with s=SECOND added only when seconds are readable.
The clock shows h=5 m=30
